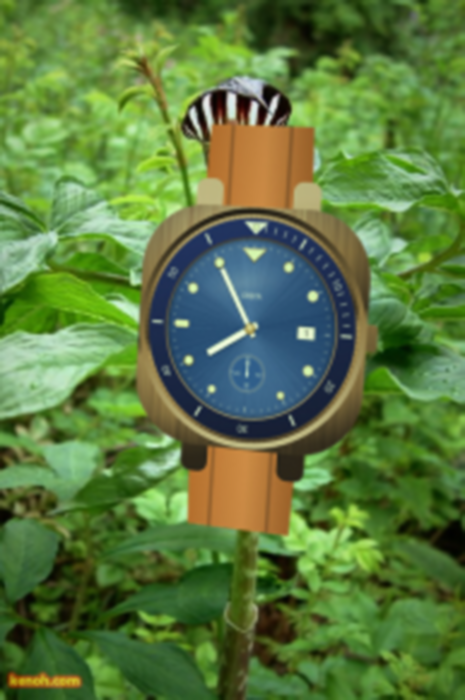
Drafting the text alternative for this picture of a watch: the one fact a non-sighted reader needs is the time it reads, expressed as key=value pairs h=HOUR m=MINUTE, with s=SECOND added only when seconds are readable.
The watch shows h=7 m=55
